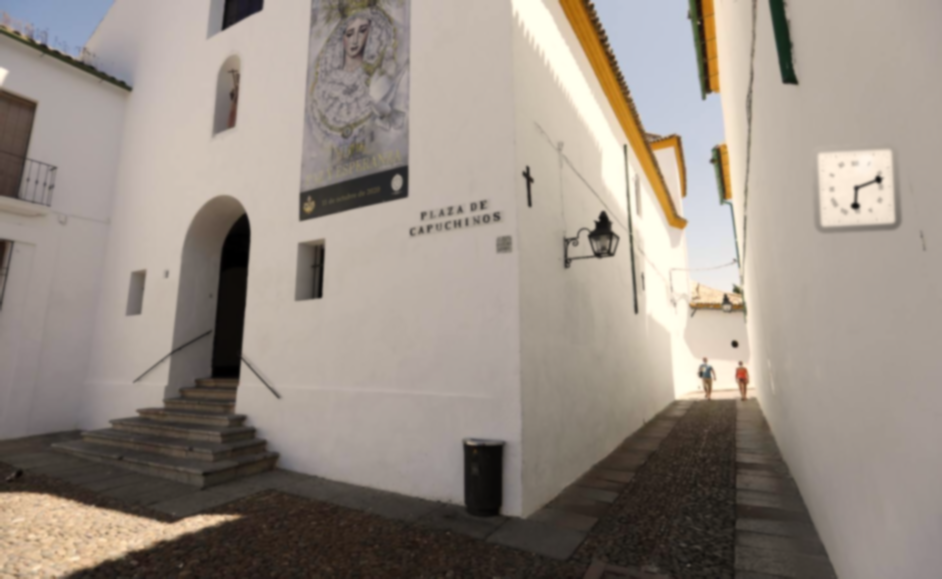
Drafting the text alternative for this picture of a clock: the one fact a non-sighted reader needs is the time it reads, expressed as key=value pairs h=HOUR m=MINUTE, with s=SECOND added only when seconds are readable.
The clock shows h=6 m=12
